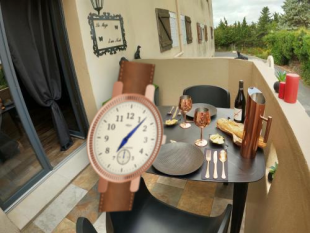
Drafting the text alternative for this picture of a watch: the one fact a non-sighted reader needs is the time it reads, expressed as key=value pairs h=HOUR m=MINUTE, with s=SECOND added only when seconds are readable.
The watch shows h=7 m=7
